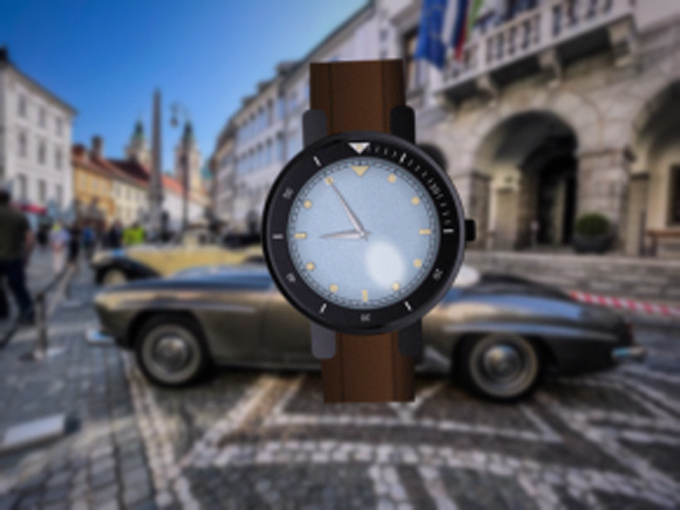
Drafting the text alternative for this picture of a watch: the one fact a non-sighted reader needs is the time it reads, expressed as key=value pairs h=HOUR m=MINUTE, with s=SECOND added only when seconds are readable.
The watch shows h=8 m=55
